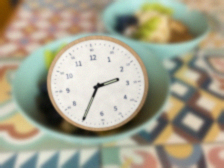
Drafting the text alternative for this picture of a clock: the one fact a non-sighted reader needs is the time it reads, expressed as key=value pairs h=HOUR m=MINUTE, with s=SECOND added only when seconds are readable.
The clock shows h=2 m=35
